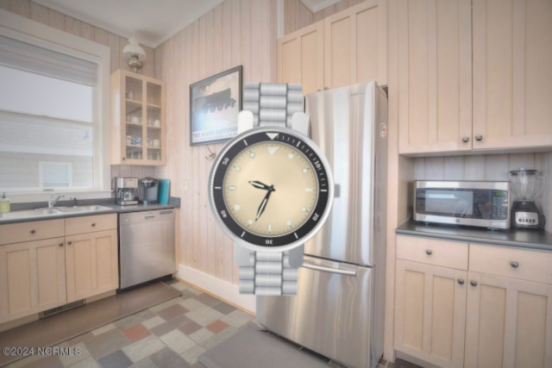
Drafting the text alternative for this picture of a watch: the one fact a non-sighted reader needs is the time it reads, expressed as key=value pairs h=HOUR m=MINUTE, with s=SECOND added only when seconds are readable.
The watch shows h=9 m=34
